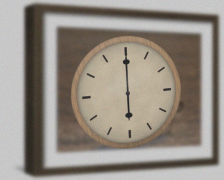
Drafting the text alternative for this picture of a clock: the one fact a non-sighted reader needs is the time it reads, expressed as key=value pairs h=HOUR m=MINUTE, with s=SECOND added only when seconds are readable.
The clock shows h=6 m=0
